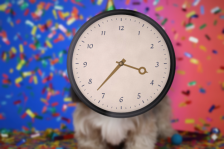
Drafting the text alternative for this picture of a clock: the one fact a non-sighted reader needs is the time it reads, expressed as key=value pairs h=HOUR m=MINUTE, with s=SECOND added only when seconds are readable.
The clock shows h=3 m=37
